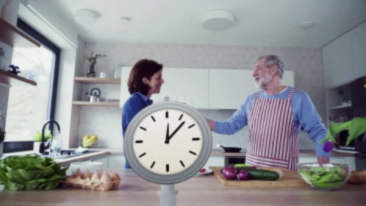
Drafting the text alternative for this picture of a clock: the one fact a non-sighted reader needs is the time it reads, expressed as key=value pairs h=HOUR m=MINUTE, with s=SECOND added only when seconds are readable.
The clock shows h=12 m=7
